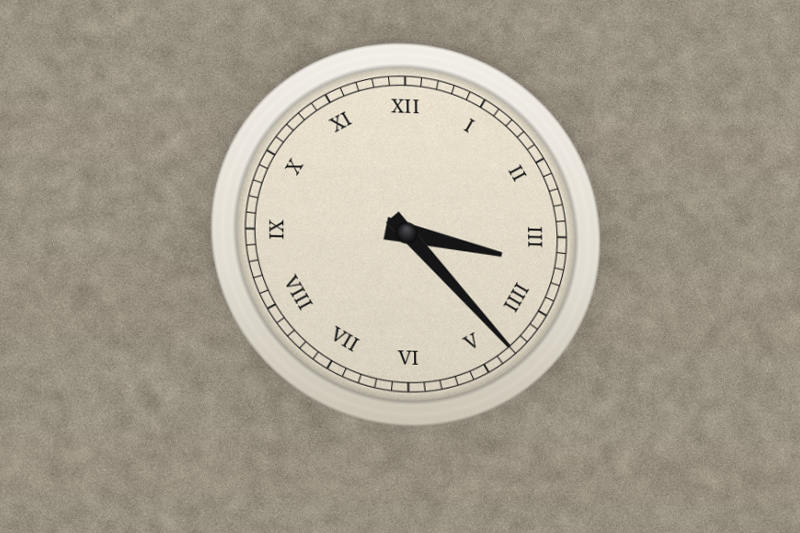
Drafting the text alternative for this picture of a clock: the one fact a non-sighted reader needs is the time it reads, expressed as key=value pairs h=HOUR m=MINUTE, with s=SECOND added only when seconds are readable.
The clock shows h=3 m=23
